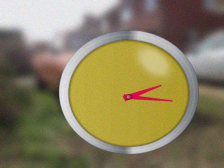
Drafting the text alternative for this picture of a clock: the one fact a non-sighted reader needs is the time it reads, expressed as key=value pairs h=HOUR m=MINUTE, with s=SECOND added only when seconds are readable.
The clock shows h=2 m=16
